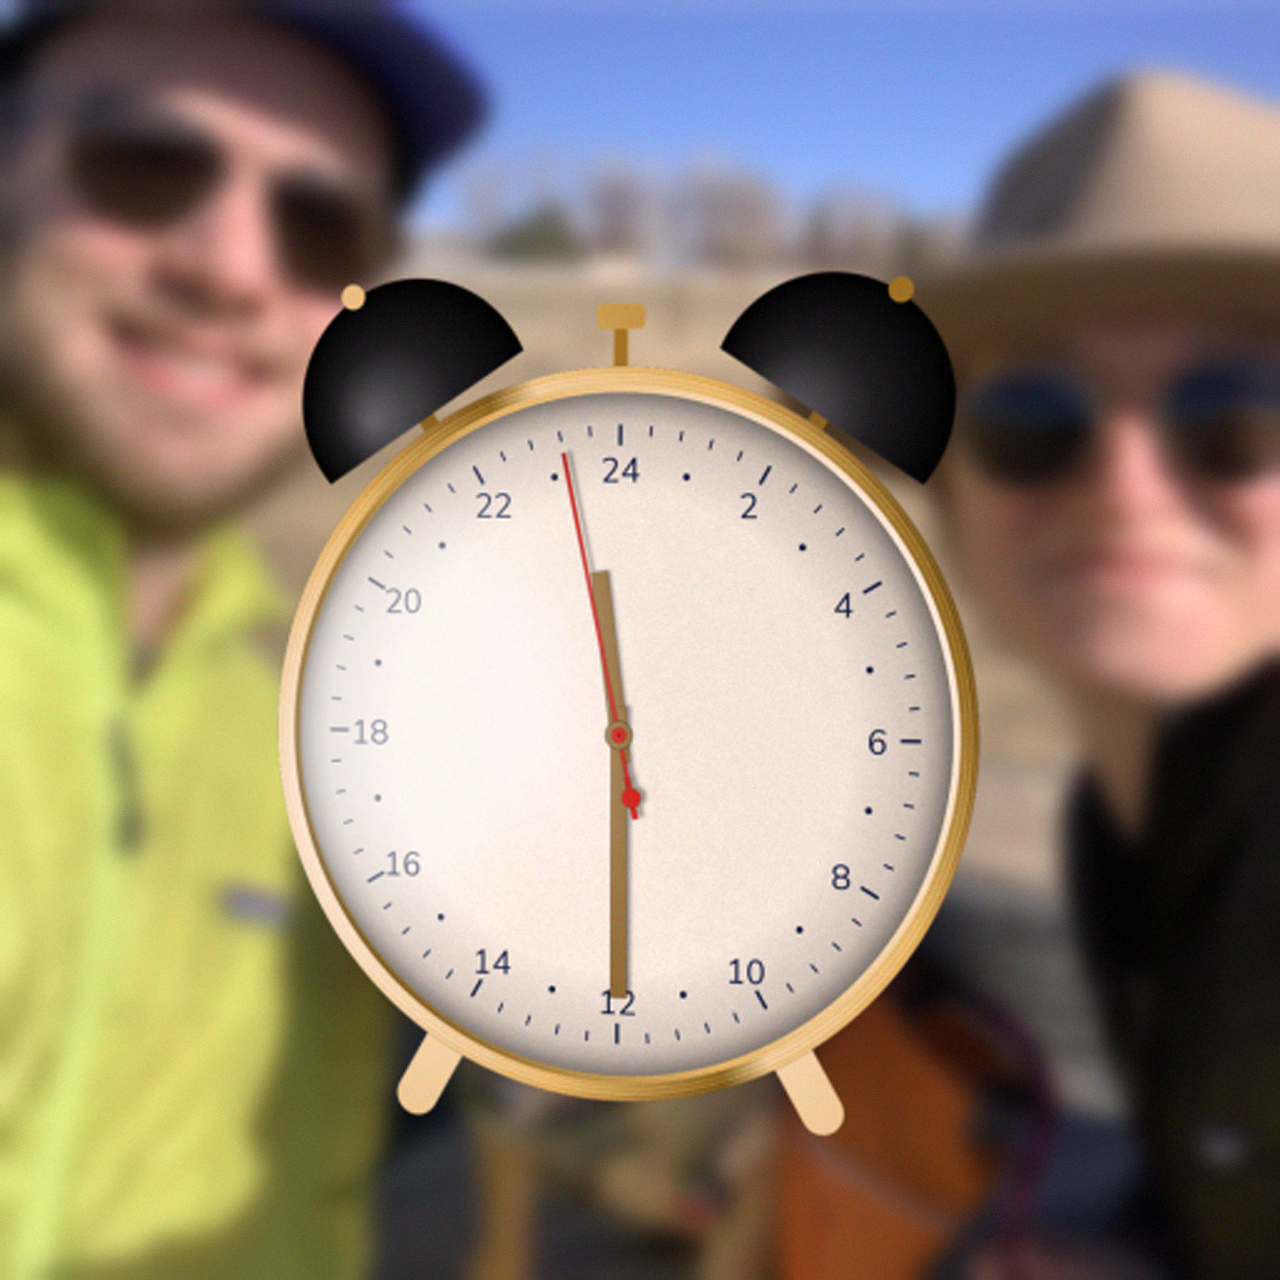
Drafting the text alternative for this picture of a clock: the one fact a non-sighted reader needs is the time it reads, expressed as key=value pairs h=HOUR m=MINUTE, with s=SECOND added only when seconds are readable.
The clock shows h=23 m=29 s=58
